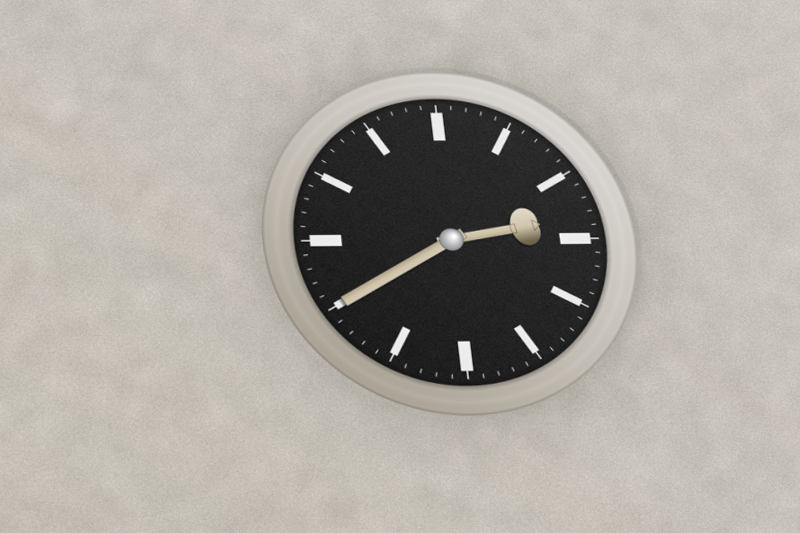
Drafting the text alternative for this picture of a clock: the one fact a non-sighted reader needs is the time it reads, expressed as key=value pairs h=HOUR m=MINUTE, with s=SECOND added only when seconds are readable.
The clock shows h=2 m=40
